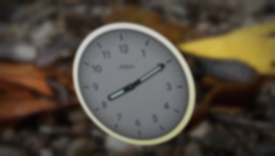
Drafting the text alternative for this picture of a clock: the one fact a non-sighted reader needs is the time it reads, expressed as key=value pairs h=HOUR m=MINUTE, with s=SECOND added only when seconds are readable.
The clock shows h=8 m=10
